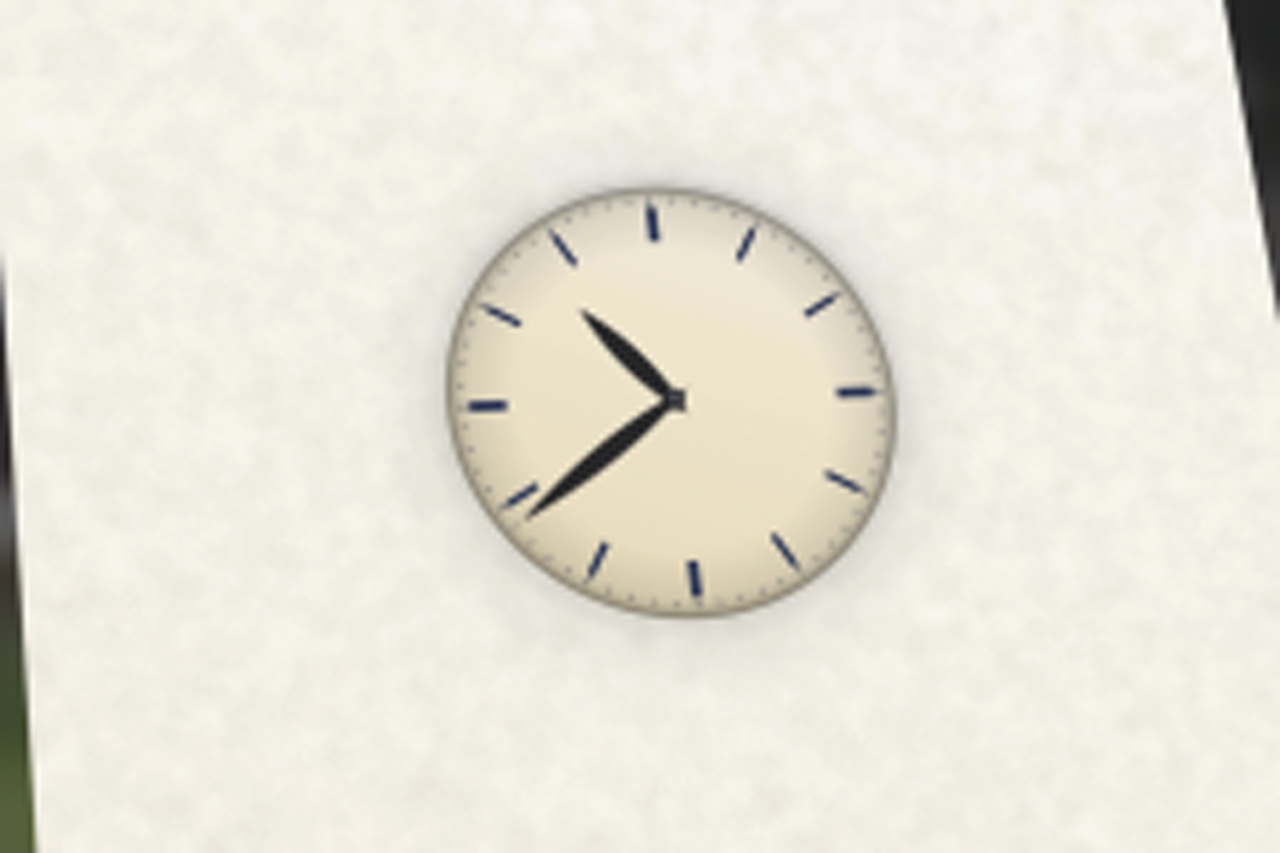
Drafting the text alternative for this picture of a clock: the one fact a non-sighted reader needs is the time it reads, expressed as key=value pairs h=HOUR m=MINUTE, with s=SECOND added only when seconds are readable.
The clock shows h=10 m=39
